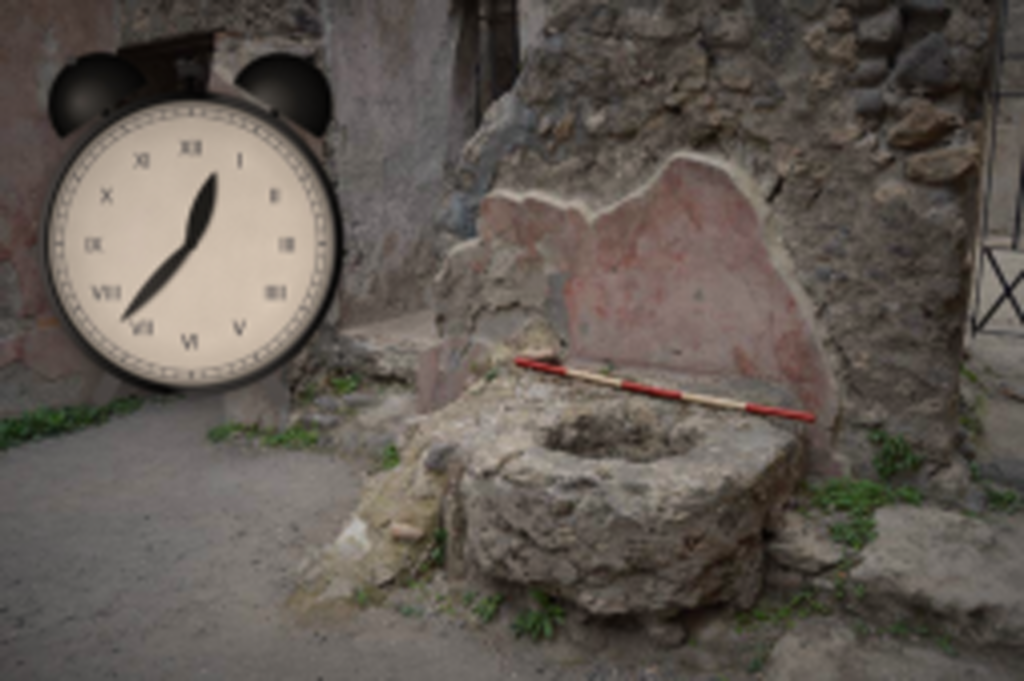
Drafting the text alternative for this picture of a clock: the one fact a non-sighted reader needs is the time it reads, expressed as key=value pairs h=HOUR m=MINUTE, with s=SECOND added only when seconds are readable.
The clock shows h=12 m=37
